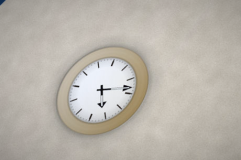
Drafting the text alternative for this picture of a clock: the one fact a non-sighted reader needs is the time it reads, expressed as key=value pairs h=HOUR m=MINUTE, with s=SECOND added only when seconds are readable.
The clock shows h=5 m=13
